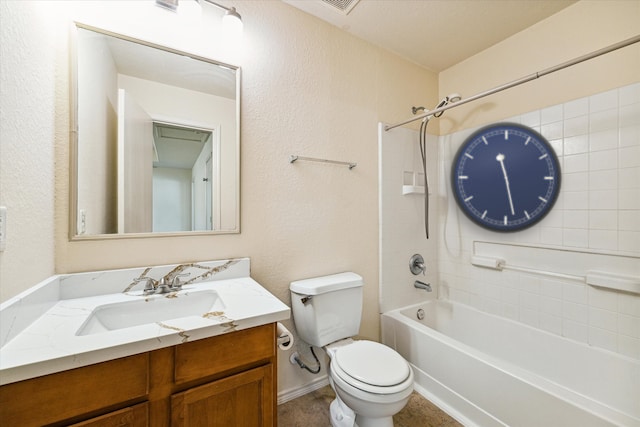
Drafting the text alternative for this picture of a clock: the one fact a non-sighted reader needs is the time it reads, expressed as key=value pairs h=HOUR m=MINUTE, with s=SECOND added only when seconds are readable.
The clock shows h=11 m=28
